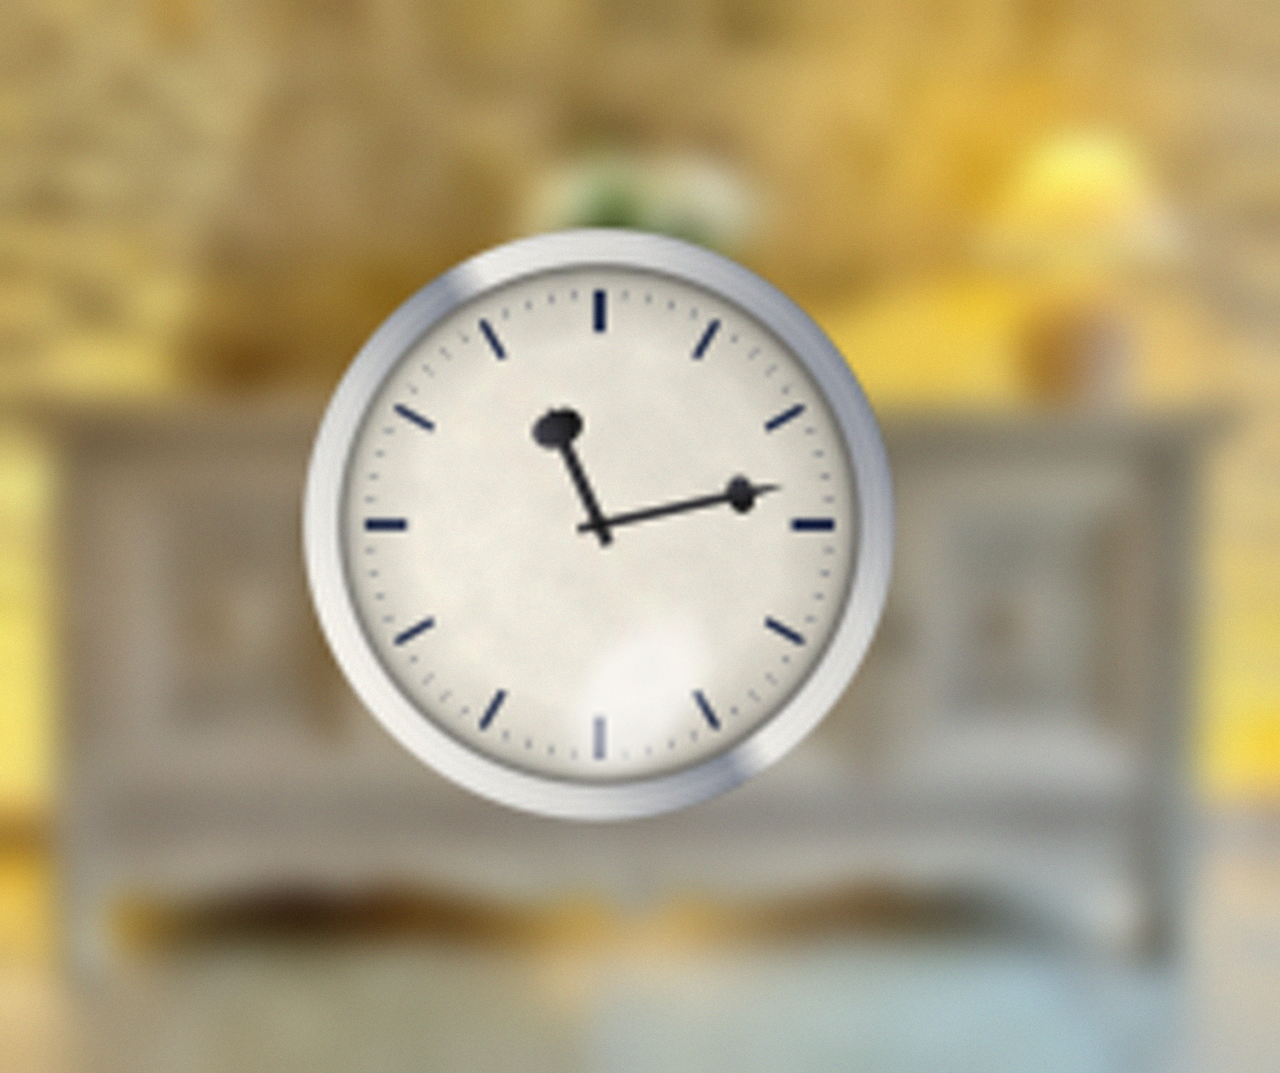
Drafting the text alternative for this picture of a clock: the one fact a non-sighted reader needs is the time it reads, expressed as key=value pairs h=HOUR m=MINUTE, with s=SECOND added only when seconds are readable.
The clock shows h=11 m=13
